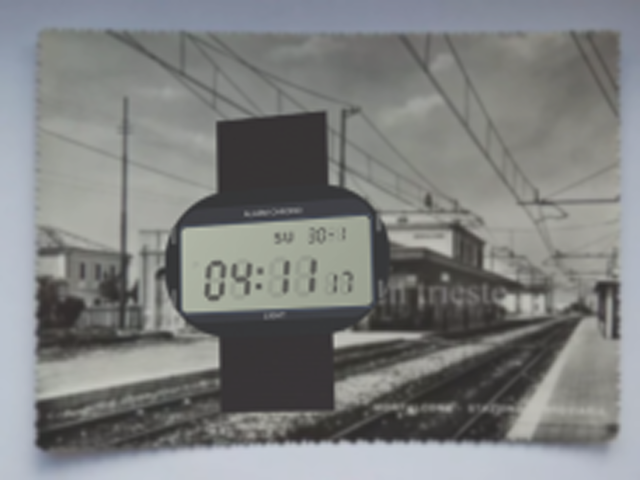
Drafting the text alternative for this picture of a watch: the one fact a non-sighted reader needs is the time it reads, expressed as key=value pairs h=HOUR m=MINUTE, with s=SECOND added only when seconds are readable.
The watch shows h=4 m=11 s=17
